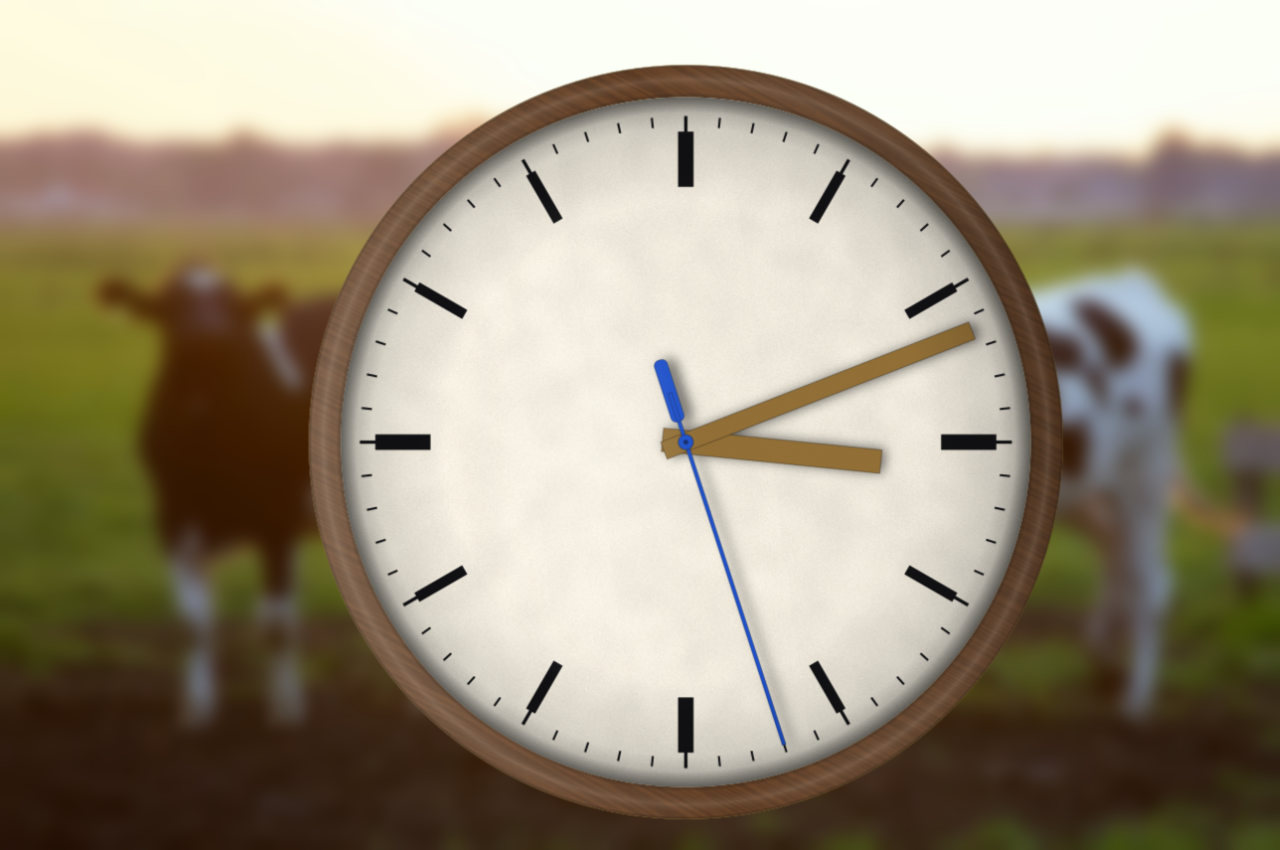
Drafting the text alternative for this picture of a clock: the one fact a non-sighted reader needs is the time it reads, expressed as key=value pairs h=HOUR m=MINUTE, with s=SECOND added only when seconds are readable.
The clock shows h=3 m=11 s=27
